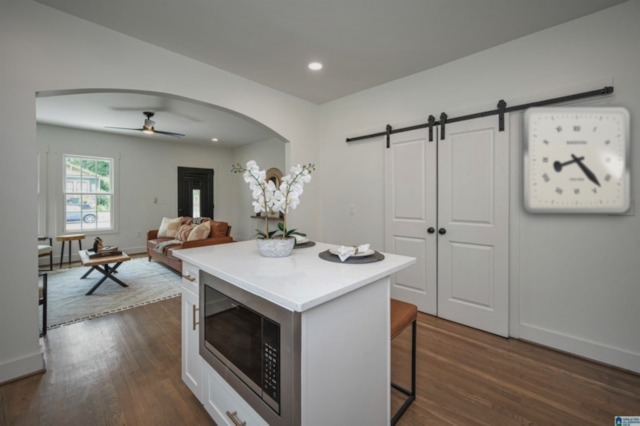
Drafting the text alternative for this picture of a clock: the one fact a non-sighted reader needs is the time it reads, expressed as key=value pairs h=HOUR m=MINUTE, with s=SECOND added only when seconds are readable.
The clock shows h=8 m=23
